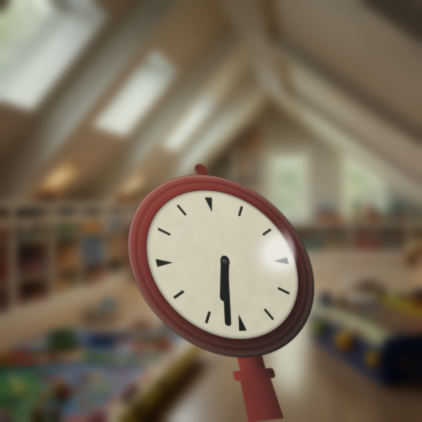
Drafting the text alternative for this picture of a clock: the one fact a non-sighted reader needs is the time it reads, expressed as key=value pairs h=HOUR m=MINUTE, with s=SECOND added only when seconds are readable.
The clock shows h=6 m=32
